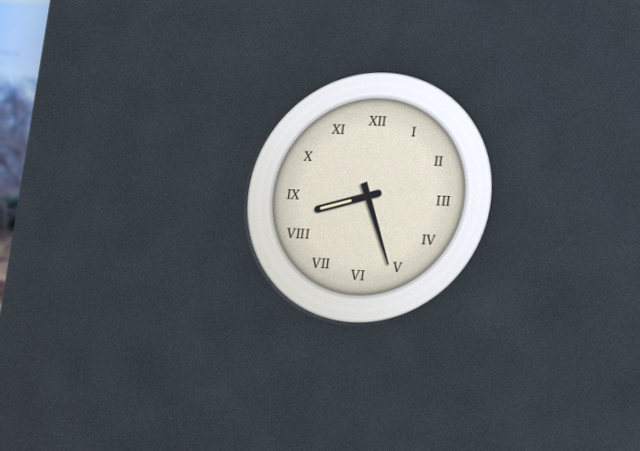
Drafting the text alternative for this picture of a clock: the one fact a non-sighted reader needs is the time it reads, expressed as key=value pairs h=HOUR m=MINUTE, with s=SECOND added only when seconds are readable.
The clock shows h=8 m=26
